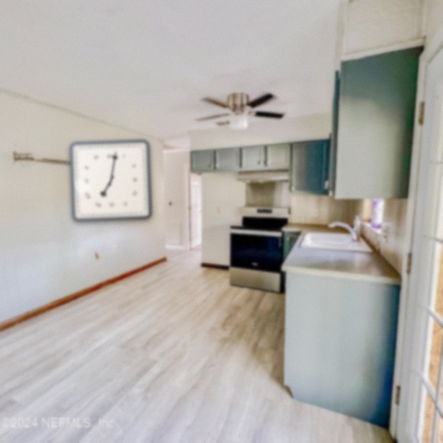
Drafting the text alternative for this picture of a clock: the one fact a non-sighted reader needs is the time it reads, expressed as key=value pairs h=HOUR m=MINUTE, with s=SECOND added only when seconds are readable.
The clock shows h=7 m=2
